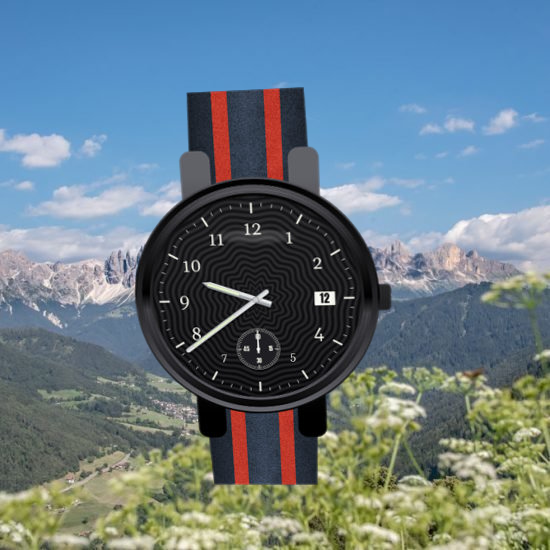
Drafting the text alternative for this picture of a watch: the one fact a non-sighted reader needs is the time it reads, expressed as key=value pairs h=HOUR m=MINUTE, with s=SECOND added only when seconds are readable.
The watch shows h=9 m=39
